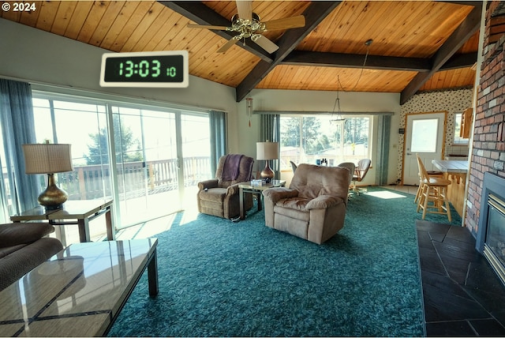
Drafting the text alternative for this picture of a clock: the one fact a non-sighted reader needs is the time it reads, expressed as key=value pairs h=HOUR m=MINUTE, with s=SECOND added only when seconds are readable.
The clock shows h=13 m=3 s=10
